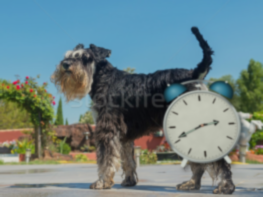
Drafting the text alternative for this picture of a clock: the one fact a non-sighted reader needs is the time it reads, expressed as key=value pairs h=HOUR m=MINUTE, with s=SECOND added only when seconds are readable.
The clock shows h=2 m=41
